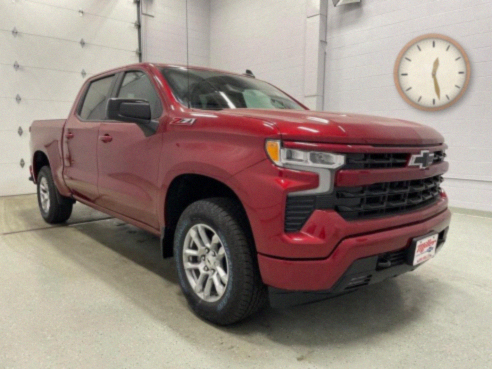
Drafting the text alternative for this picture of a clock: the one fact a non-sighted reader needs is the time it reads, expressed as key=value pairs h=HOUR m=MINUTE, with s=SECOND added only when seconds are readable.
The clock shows h=12 m=28
